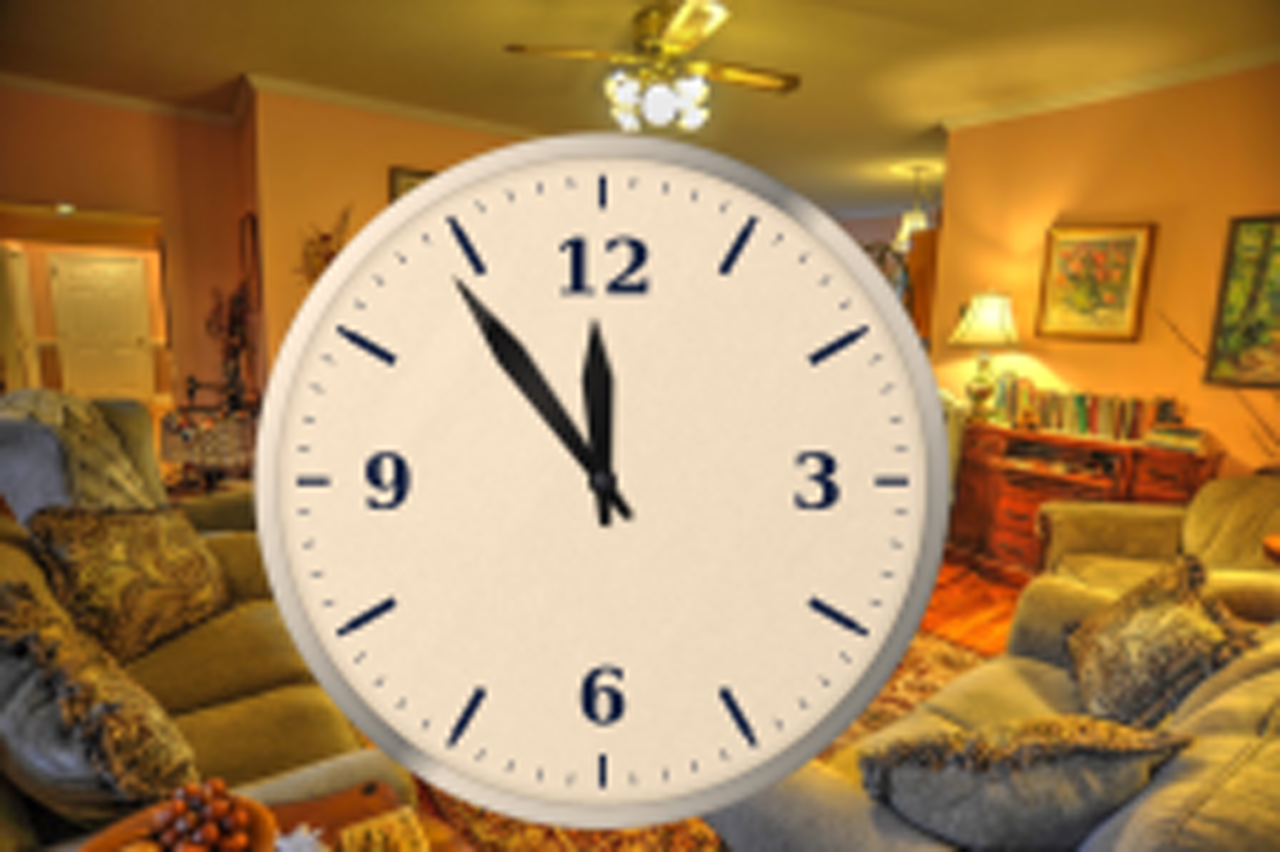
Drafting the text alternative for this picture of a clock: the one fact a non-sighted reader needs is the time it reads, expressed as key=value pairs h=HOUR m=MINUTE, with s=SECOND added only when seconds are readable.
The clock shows h=11 m=54
